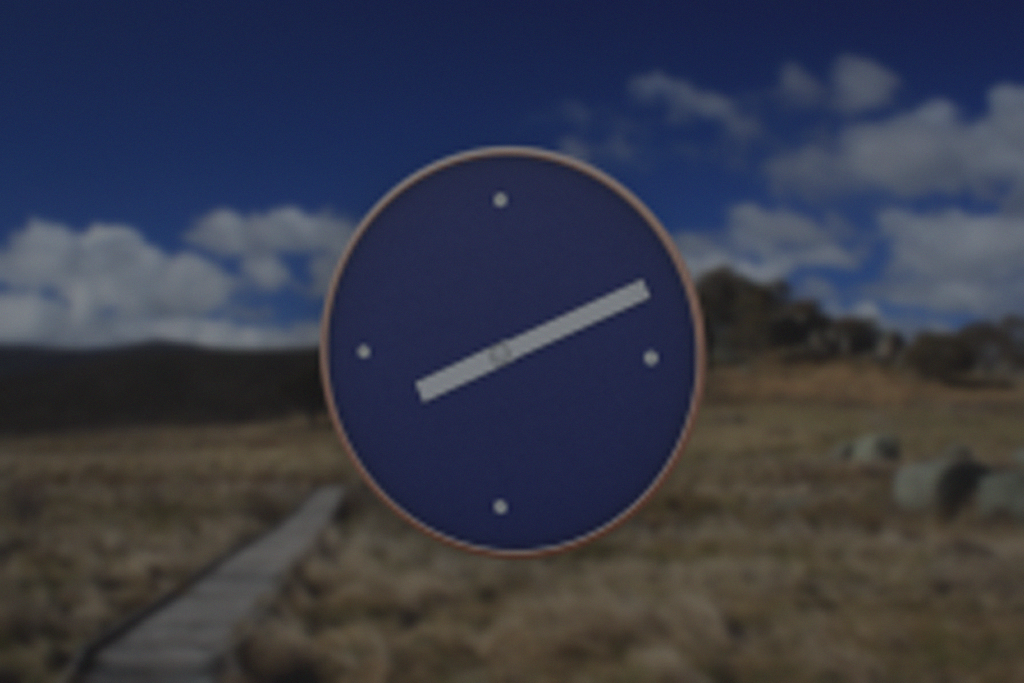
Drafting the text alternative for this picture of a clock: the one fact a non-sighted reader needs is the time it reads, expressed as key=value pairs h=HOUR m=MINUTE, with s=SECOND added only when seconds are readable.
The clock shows h=8 m=11
